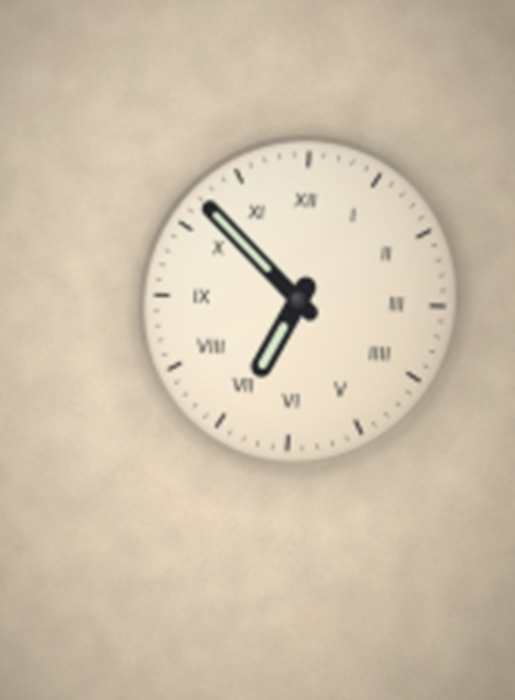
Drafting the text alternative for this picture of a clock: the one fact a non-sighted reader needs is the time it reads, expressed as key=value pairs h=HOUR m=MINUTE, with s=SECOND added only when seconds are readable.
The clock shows h=6 m=52
